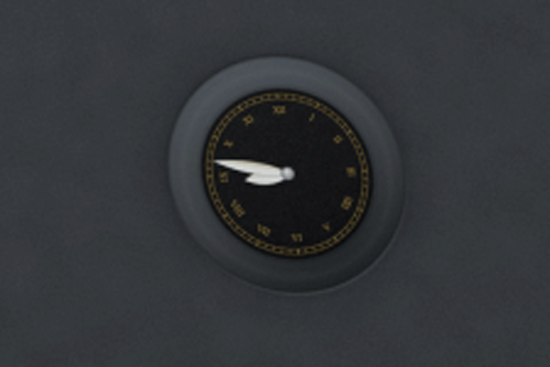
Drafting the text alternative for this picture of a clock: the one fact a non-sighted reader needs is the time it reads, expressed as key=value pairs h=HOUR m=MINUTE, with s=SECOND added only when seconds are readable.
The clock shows h=8 m=47
